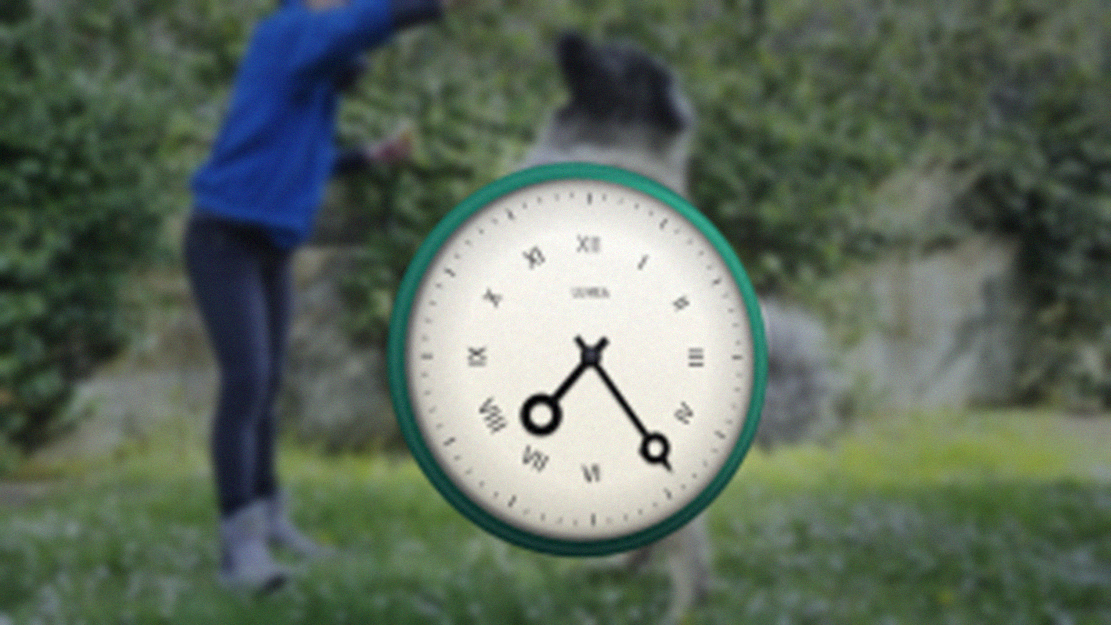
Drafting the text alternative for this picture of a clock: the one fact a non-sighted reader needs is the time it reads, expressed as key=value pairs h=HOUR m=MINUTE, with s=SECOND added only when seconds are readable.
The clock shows h=7 m=24
